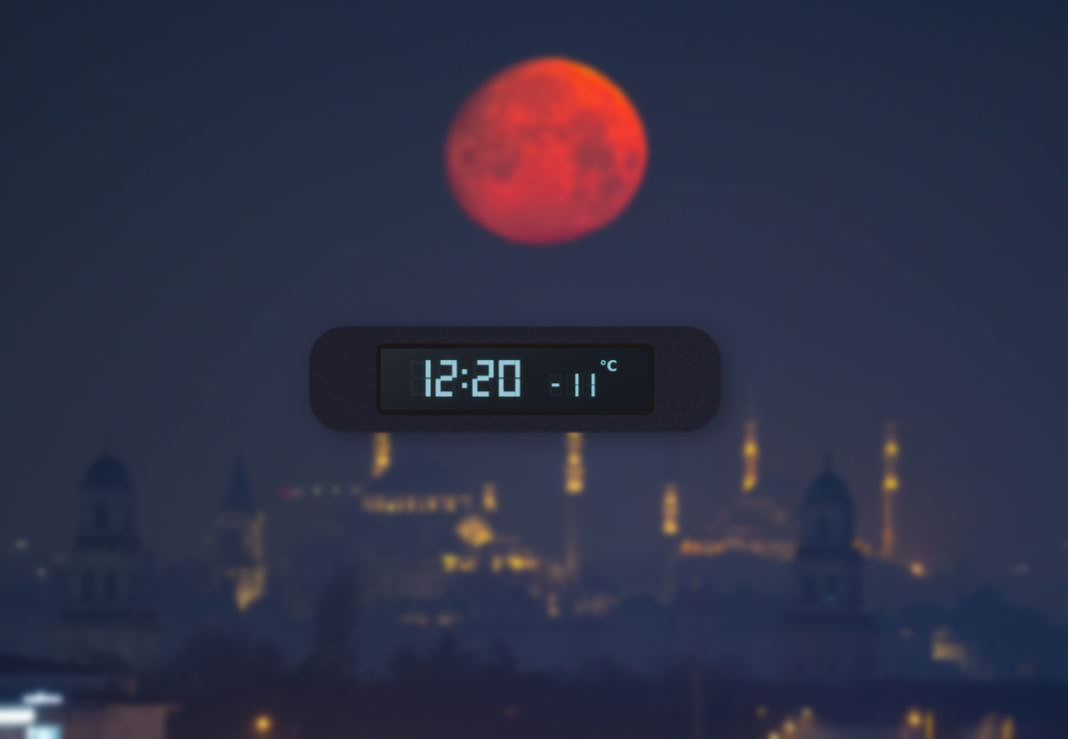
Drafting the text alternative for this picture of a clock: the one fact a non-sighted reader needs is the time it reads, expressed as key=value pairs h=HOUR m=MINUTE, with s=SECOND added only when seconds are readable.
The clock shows h=12 m=20
